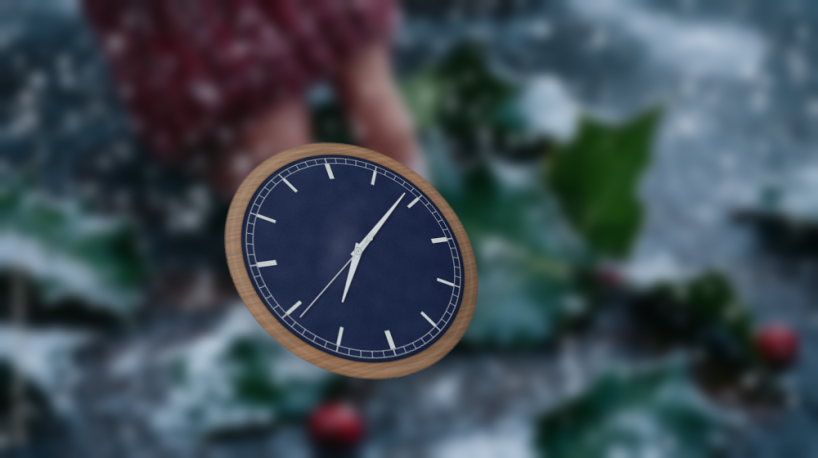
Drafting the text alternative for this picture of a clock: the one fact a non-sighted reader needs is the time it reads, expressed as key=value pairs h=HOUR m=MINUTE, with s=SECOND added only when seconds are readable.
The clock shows h=7 m=8 s=39
